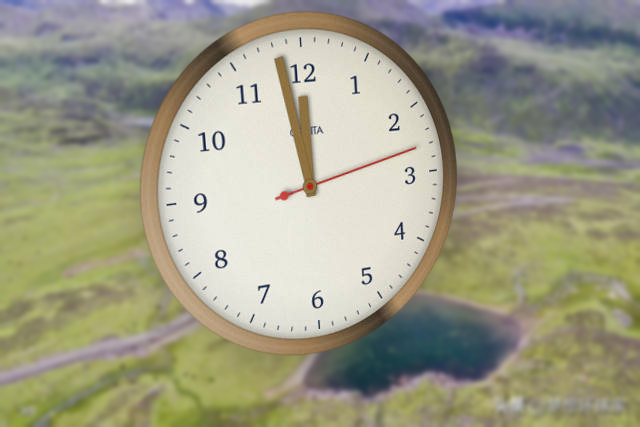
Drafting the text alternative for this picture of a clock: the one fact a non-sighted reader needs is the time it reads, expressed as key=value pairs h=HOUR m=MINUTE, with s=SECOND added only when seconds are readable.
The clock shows h=11 m=58 s=13
